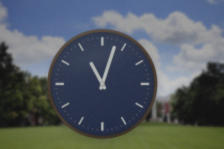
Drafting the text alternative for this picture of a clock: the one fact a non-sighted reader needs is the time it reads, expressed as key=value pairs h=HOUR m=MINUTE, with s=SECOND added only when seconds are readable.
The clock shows h=11 m=3
